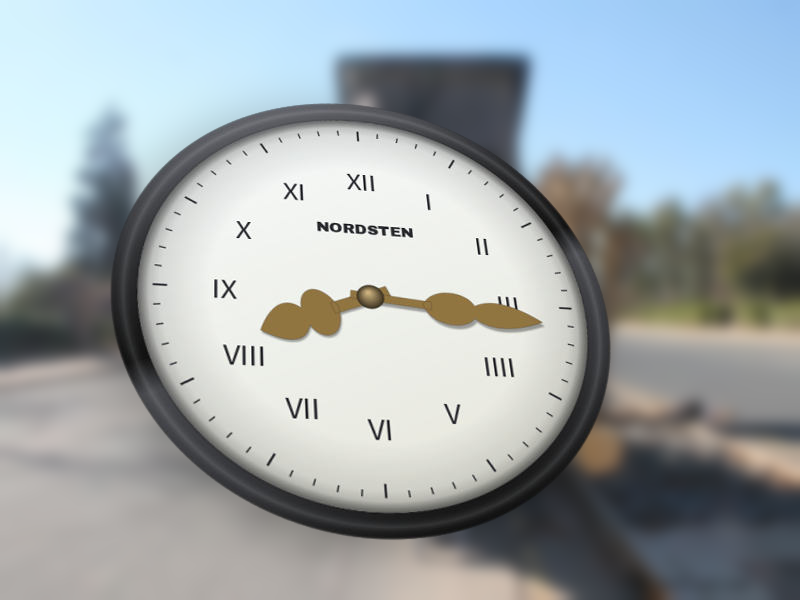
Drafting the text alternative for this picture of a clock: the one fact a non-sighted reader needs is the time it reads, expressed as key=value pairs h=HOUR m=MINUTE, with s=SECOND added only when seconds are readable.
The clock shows h=8 m=16
